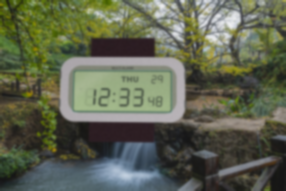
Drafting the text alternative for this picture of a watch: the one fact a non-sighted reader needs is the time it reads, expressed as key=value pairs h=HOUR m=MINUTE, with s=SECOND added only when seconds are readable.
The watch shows h=12 m=33
